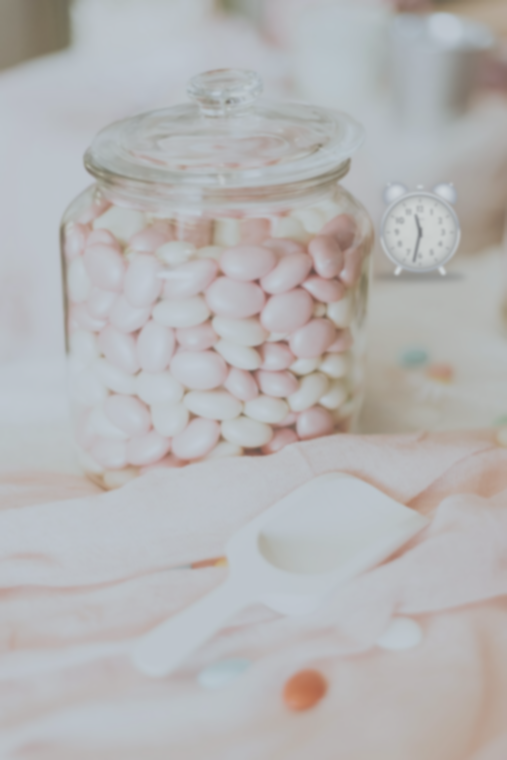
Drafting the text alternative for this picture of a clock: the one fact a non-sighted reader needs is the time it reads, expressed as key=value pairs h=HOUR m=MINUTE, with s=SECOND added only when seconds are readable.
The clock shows h=11 m=32
